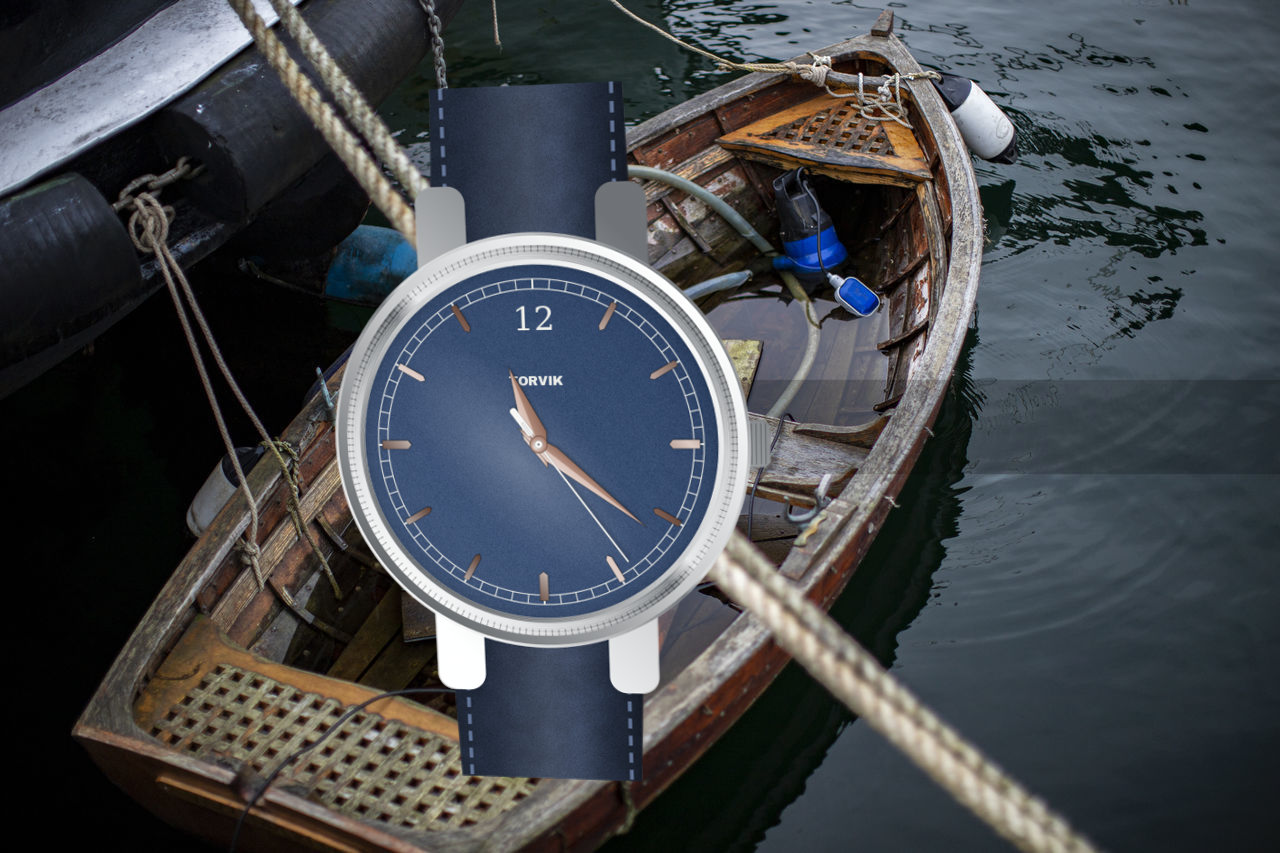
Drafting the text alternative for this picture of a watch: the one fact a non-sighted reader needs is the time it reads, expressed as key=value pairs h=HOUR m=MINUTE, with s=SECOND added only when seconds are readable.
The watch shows h=11 m=21 s=24
